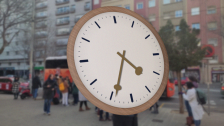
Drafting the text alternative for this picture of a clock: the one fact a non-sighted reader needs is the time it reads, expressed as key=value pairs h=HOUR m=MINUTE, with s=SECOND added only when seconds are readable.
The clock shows h=4 m=34
